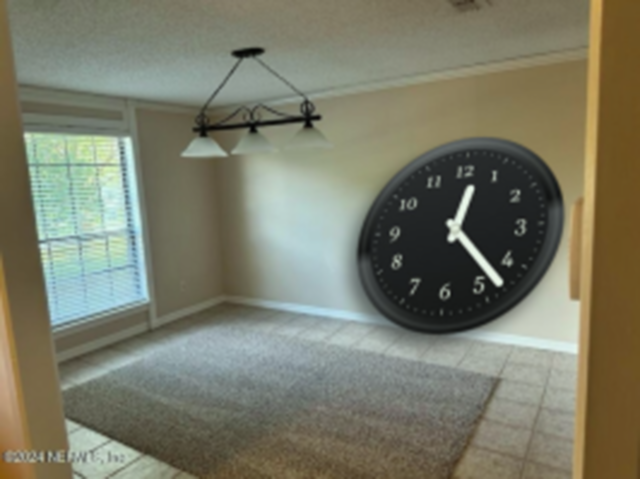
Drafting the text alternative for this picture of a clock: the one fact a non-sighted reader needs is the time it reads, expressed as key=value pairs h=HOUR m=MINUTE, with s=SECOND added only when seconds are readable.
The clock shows h=12 m=23
